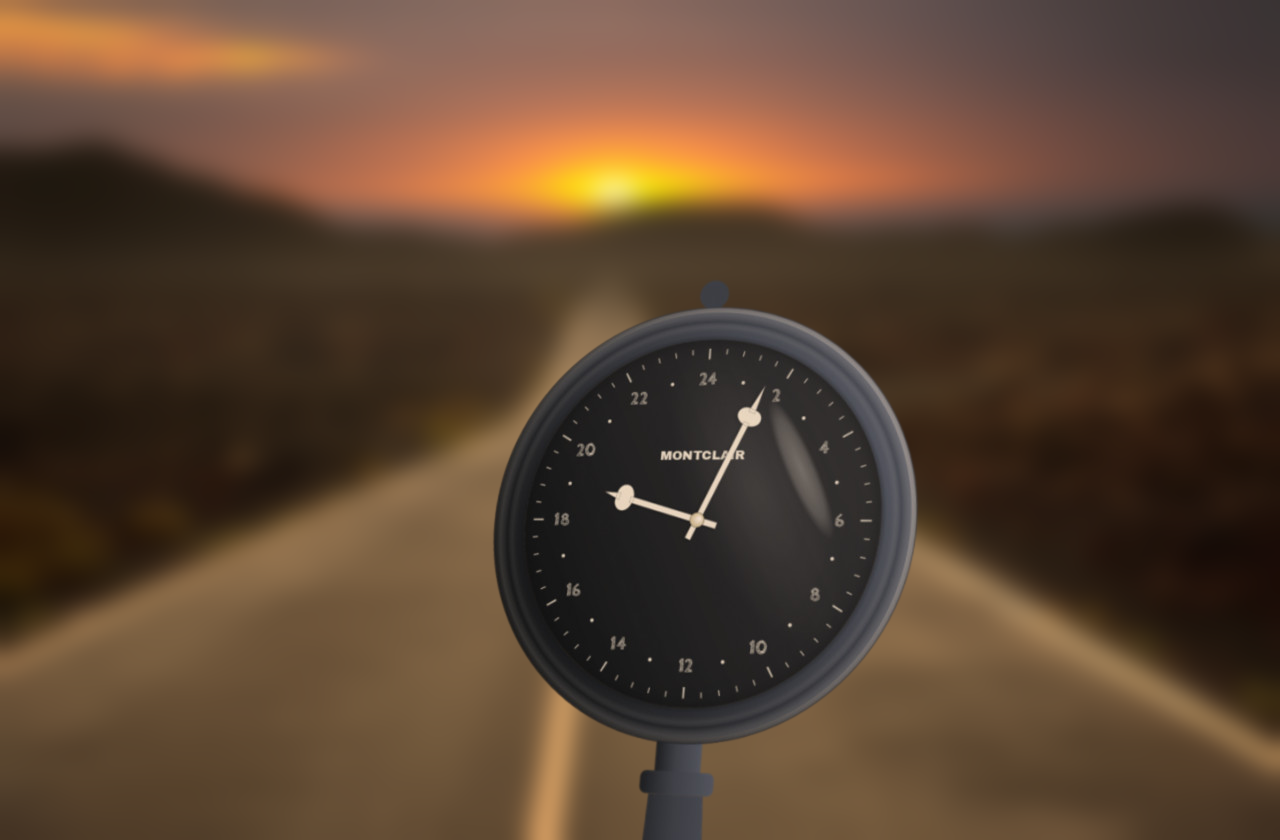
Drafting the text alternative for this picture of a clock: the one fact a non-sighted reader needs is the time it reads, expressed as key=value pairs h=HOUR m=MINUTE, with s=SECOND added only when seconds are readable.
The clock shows h=19 m=4
